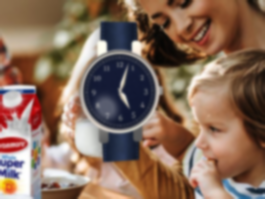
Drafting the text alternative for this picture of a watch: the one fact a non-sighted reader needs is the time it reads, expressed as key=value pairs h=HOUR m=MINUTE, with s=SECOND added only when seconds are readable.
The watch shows h=5 m=3
